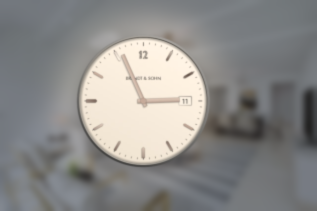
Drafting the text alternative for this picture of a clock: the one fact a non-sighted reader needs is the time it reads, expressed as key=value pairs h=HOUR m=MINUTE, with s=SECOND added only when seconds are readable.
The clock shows h=2 m=56
